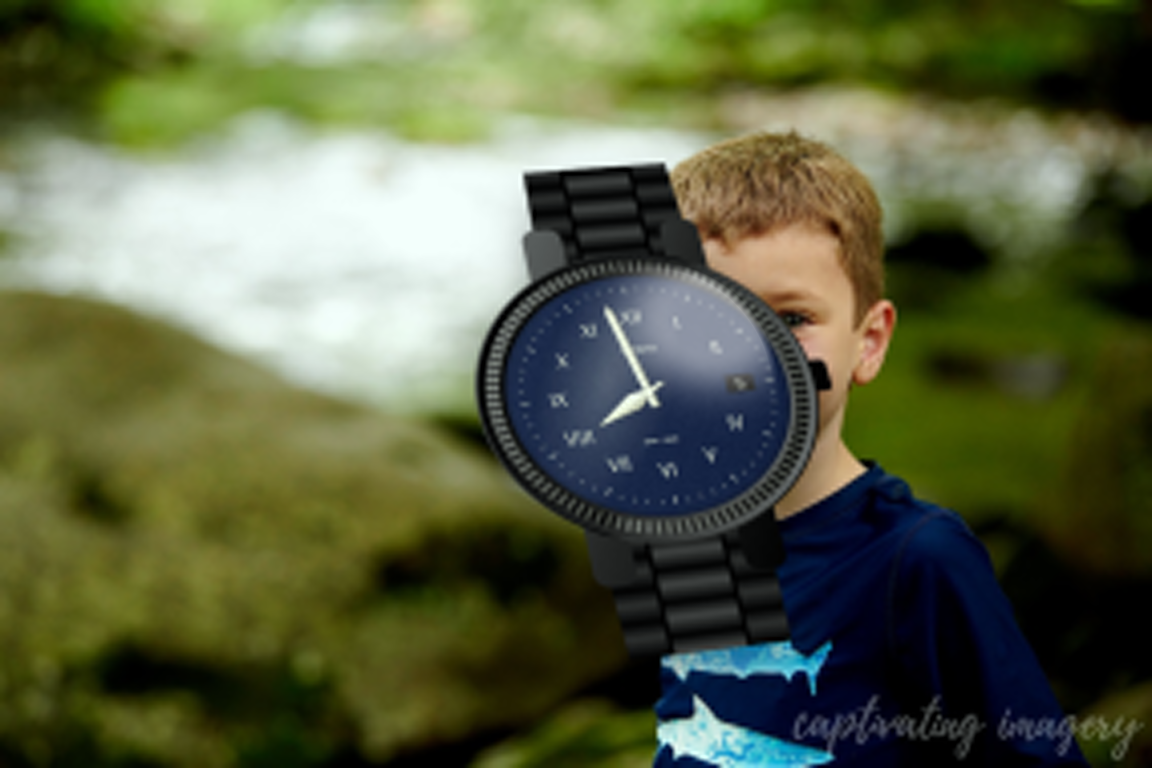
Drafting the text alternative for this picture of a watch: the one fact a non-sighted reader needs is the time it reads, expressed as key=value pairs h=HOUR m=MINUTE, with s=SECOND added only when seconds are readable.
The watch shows h=7 m=58
